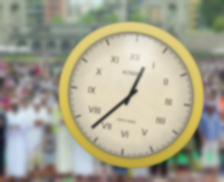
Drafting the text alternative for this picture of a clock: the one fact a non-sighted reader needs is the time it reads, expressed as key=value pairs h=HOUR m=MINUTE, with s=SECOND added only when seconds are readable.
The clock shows h=12 m=37
